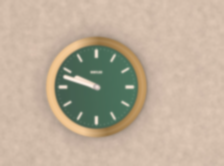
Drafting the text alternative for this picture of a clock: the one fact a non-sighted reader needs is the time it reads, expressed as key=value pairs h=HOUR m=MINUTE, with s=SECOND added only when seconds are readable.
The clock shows h=9 m=48
